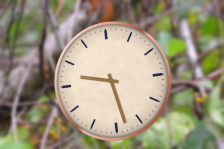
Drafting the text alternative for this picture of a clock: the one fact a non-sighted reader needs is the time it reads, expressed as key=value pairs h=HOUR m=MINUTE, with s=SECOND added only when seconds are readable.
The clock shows h=9 m=28
